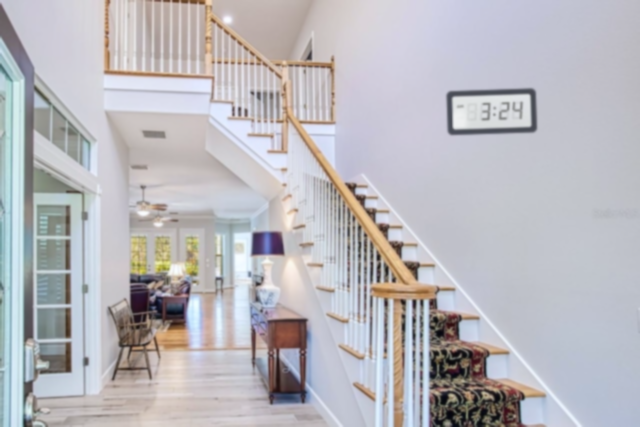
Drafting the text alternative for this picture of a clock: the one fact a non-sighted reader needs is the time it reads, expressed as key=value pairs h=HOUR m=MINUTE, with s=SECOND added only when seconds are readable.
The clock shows h=3 m=24
